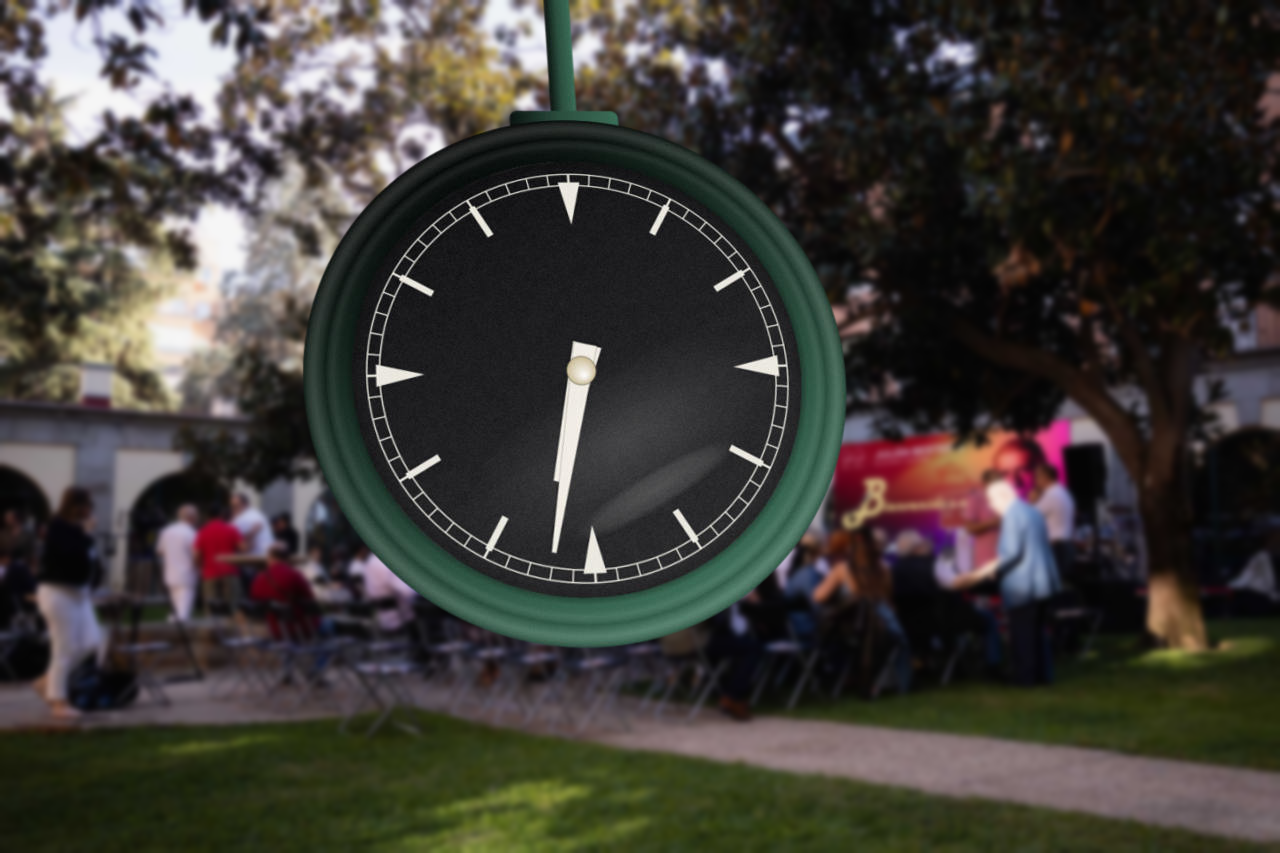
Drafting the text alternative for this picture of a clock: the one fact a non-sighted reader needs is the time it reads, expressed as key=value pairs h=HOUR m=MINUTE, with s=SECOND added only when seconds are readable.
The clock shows h=6 m=32
